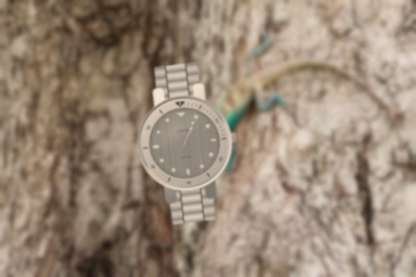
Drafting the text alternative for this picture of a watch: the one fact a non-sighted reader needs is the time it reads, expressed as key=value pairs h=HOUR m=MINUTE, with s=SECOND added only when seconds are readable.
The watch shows h=1 m=5
